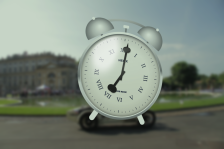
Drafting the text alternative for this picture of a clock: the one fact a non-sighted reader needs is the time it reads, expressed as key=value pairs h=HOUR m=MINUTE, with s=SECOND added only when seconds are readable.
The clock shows h=7 m=1
